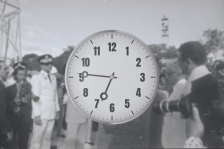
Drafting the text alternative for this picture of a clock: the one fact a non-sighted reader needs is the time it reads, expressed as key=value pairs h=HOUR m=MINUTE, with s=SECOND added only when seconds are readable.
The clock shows h=6 m=46
